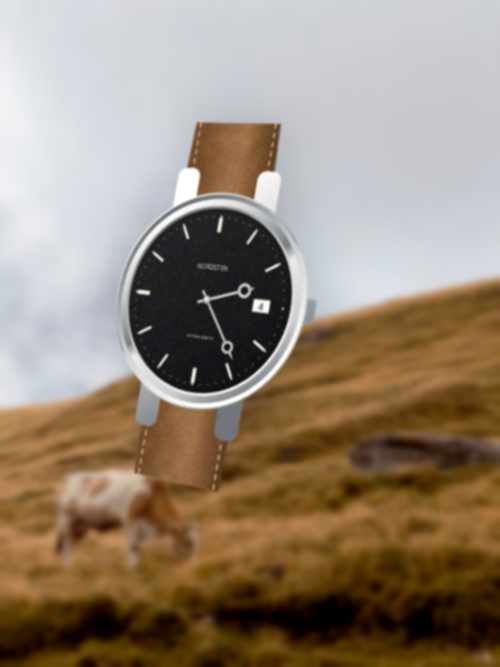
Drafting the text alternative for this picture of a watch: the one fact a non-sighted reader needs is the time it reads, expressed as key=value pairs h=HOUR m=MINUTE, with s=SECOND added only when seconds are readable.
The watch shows h=2 m=24
